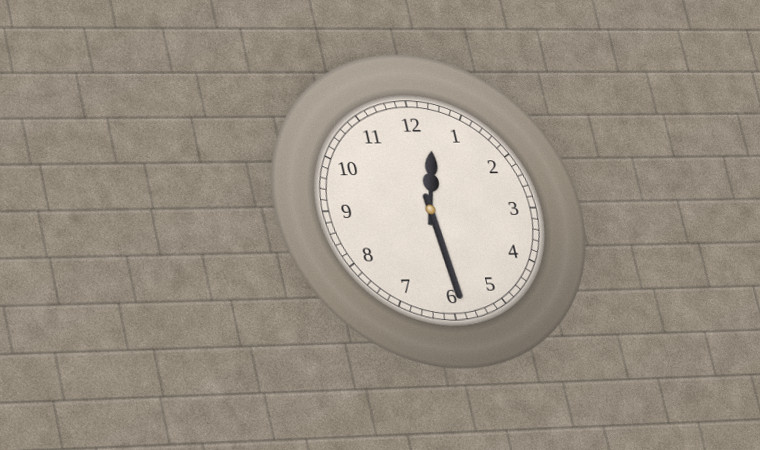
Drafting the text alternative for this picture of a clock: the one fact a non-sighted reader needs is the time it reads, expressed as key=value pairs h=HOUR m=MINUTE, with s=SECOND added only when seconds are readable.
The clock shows h=12 m=29
